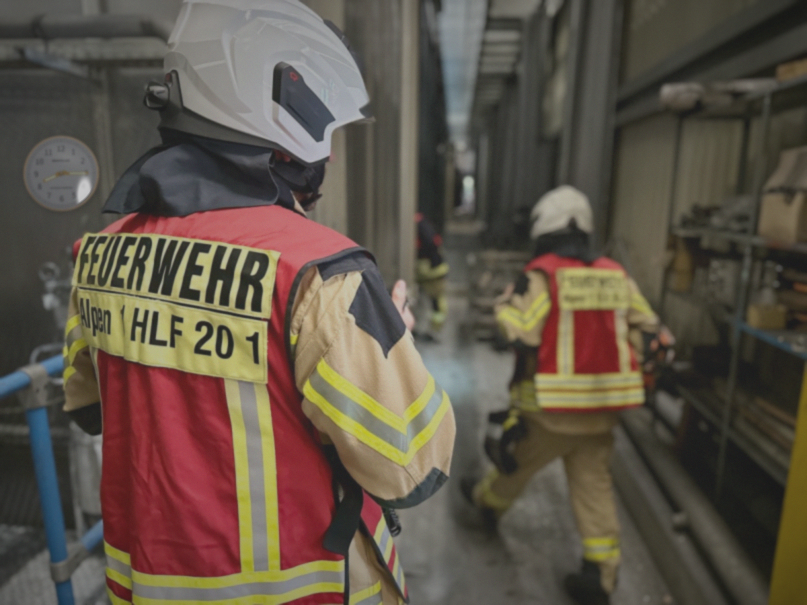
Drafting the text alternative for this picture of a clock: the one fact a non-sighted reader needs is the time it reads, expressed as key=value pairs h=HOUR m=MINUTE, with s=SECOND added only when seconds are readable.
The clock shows h=8 m=15
